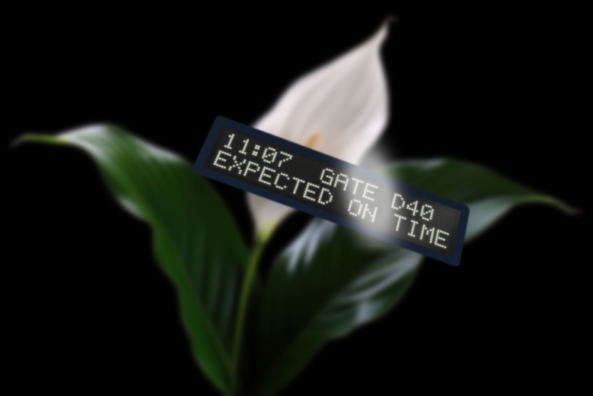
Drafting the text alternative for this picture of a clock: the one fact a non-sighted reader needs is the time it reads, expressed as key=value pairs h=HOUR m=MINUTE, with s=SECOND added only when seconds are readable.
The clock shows h=11 m=7
